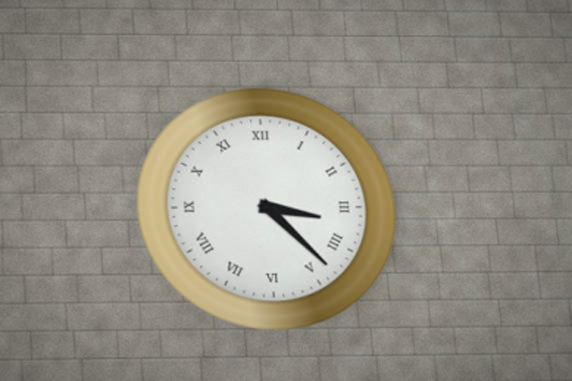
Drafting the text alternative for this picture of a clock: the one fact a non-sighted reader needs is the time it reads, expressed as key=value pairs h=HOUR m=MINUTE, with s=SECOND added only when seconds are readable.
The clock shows h=3 m=23
